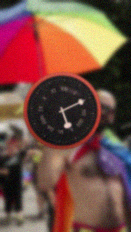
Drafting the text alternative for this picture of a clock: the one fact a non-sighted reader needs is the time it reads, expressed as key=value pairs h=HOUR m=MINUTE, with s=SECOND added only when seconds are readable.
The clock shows h=5 m=10
